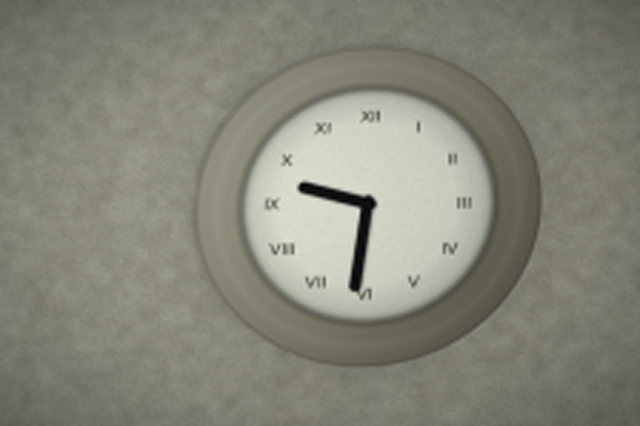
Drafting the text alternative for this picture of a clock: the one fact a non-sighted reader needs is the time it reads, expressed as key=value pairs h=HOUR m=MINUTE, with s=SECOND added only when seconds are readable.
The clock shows h=9 m=31
